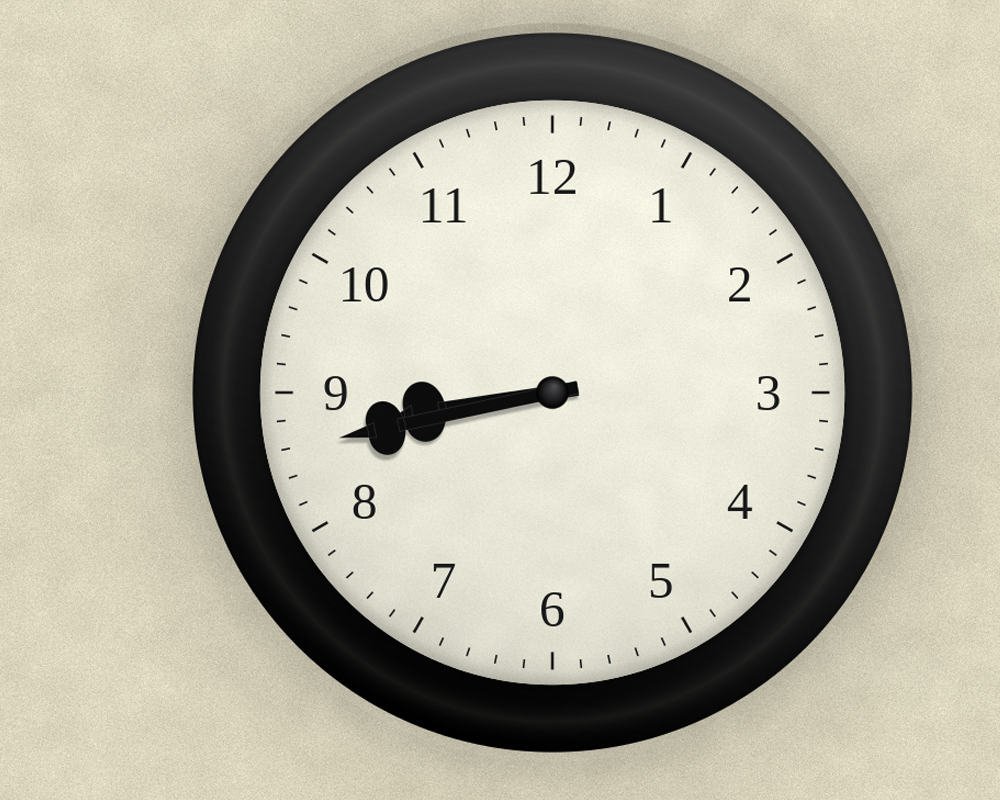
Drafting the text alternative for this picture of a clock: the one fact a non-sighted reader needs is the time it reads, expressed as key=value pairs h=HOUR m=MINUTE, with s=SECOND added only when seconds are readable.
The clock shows h=8 m=43
